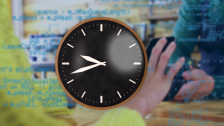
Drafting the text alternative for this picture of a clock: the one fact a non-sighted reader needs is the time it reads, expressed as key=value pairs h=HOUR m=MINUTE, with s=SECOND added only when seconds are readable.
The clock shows h=9 m=42
